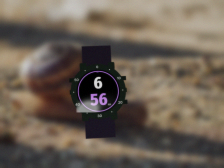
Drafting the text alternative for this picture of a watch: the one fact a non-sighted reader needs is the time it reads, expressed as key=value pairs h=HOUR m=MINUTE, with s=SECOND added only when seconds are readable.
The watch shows h=6 m=56
